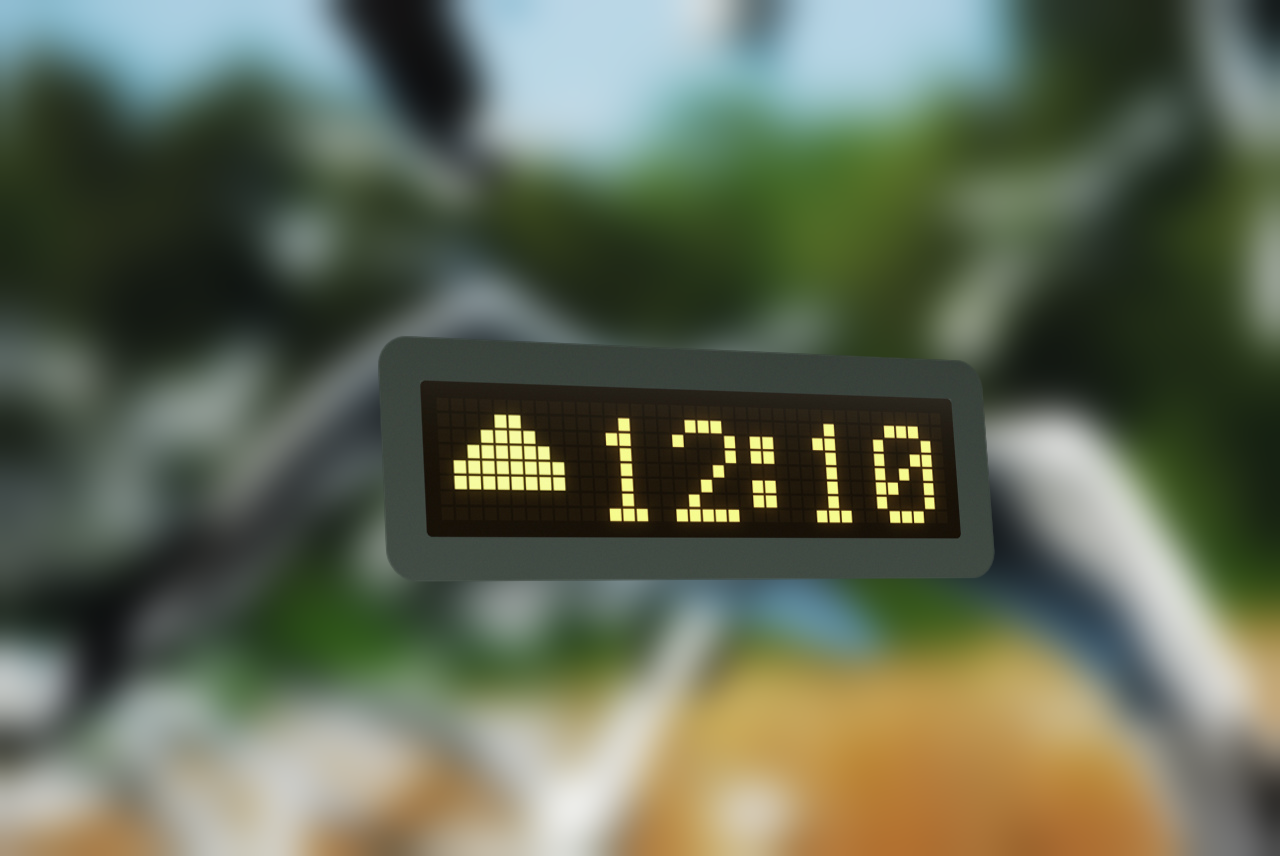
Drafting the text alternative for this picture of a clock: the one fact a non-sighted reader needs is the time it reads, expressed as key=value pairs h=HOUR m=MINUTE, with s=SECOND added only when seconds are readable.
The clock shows h=12 m=10
